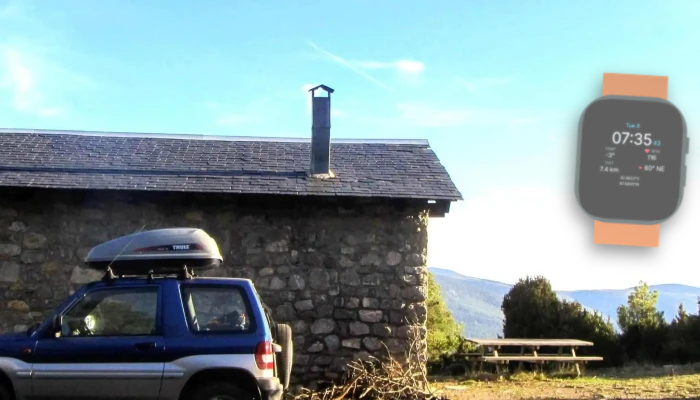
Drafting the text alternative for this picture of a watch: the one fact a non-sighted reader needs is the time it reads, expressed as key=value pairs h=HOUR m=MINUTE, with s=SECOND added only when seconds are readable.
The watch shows h=7 m=35
